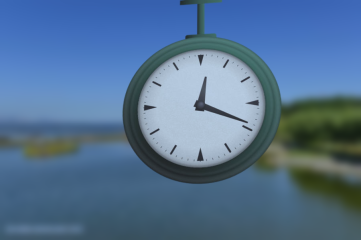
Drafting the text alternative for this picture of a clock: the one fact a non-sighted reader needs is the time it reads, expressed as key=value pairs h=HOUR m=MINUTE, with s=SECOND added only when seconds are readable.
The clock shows h=12 m=19
